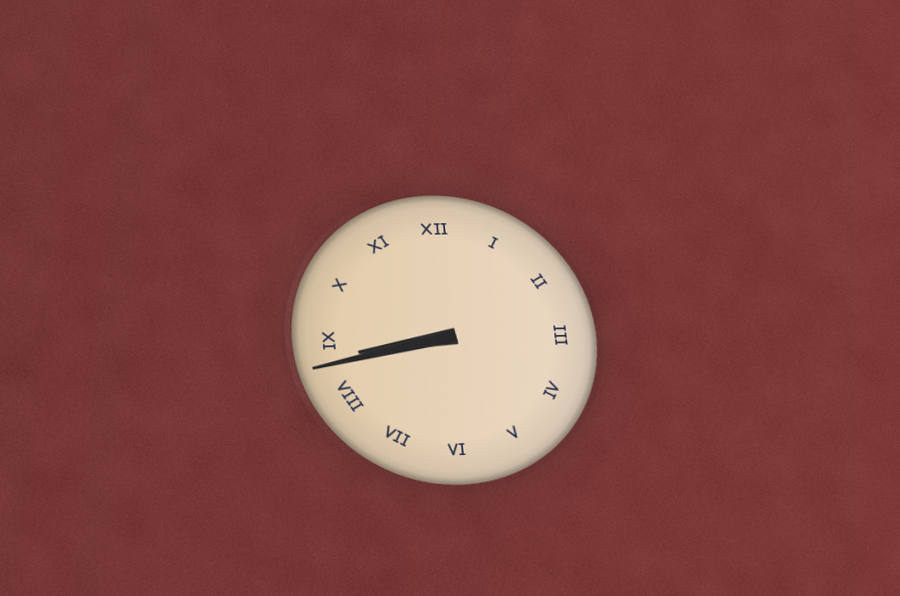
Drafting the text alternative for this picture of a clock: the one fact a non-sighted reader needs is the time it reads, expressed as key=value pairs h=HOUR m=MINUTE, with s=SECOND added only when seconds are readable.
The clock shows h=8 m=43
